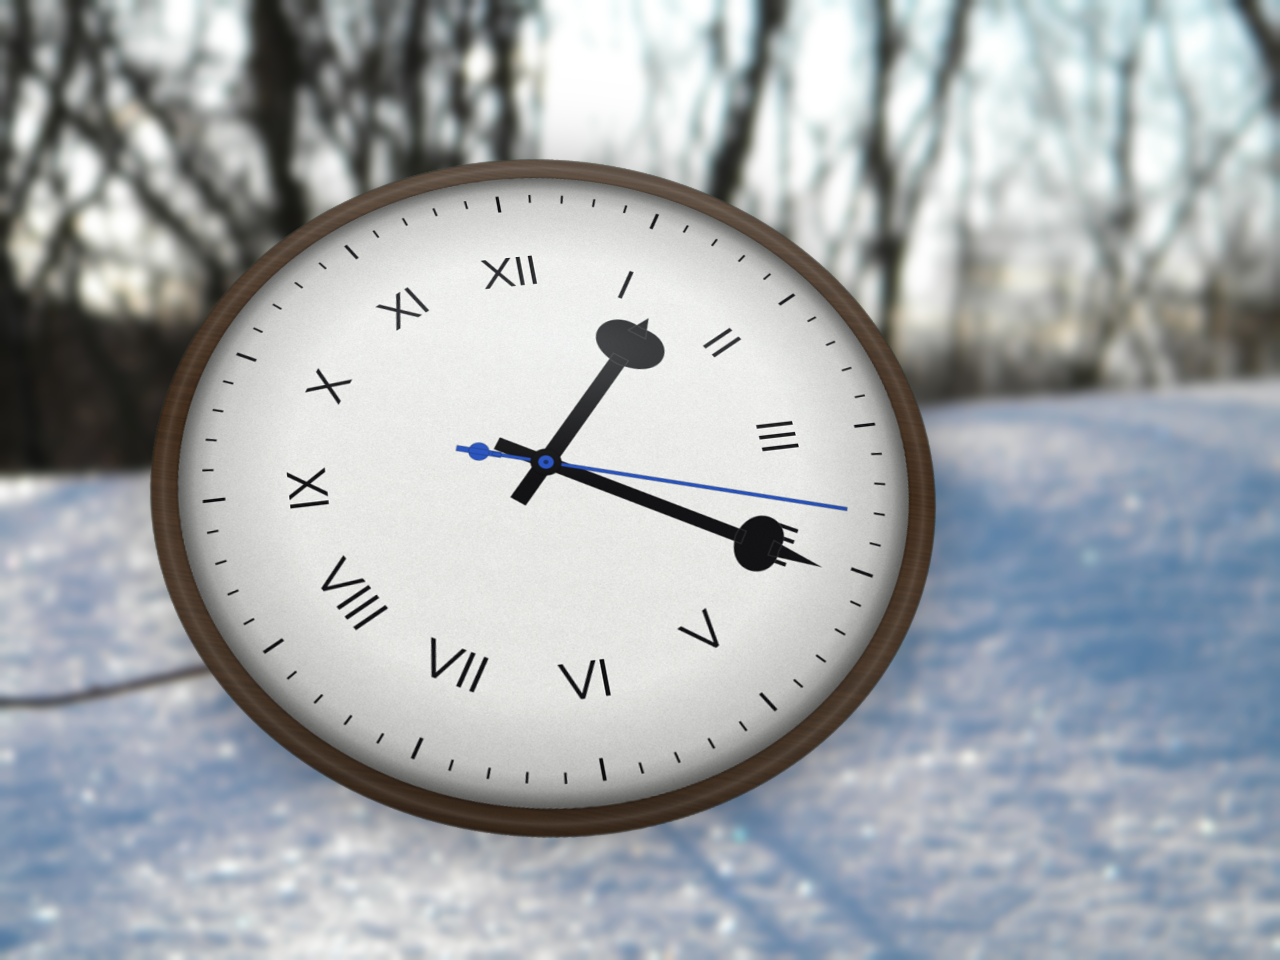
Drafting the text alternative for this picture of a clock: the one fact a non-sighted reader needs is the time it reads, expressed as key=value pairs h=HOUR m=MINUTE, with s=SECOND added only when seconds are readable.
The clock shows h=1 m=20 s=18
